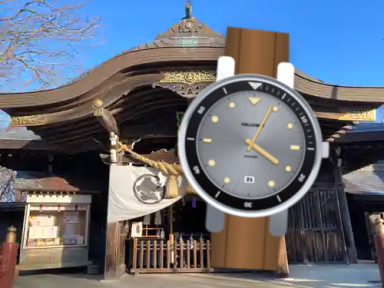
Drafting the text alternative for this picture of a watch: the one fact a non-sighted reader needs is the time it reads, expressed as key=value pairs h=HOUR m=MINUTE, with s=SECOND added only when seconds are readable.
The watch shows h=4 m=4
